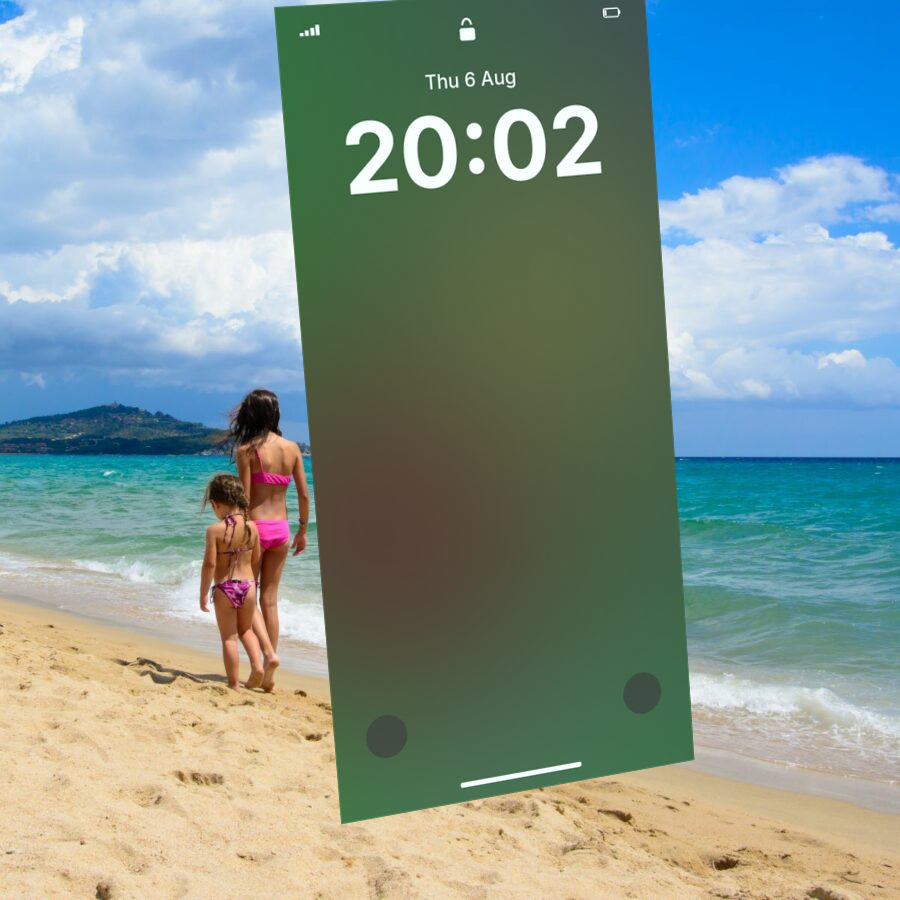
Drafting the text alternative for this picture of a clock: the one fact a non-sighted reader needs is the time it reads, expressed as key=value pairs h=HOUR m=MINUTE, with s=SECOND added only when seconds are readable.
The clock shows h=20 m=2
